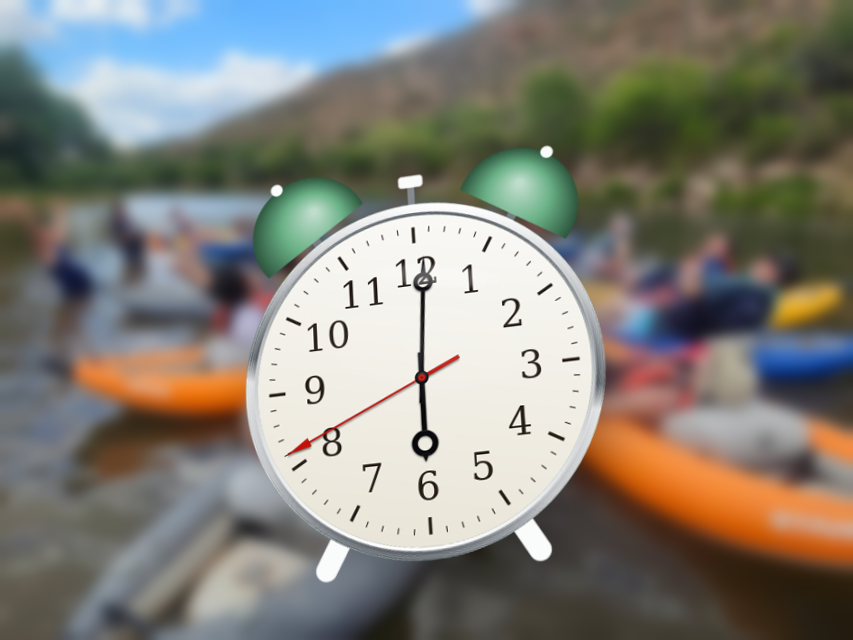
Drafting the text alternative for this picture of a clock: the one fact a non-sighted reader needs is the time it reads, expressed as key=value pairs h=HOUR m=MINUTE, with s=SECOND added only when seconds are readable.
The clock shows h=6 m=0 s=41
